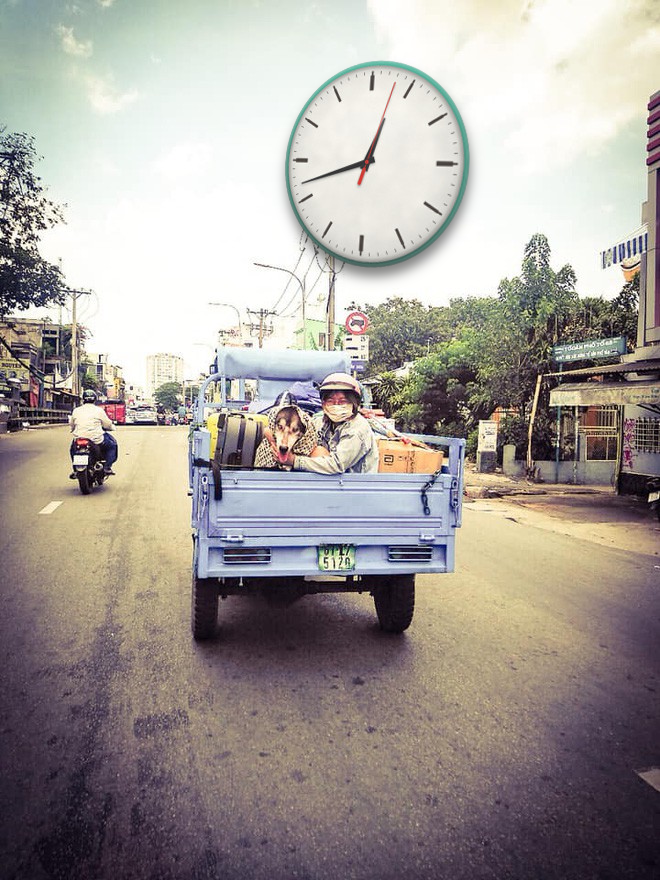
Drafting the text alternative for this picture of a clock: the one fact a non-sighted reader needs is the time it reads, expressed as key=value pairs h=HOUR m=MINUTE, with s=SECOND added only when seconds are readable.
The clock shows h=12 m=42 s=3
